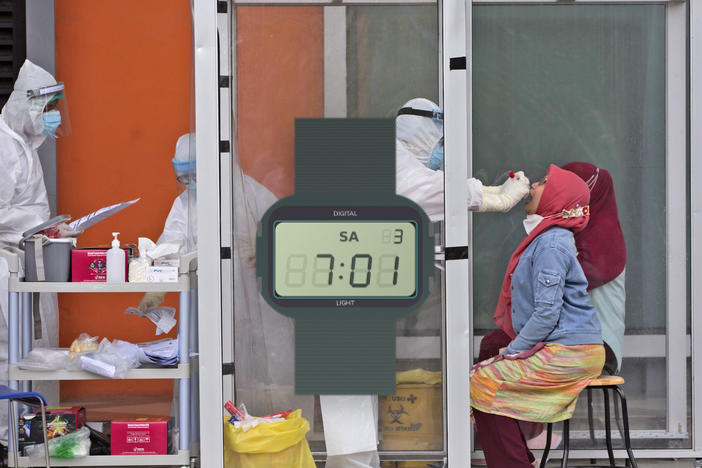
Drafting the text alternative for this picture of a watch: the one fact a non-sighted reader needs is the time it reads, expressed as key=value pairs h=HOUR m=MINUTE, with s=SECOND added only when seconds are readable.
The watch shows h=7 m=1
